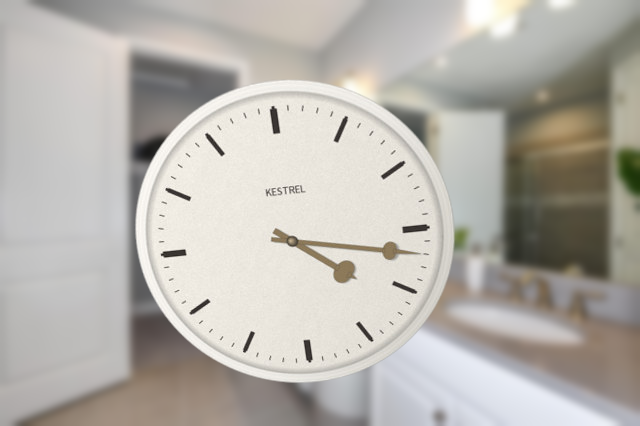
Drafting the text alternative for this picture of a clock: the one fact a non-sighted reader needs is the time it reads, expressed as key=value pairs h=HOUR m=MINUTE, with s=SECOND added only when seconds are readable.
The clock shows h=4 m=17
